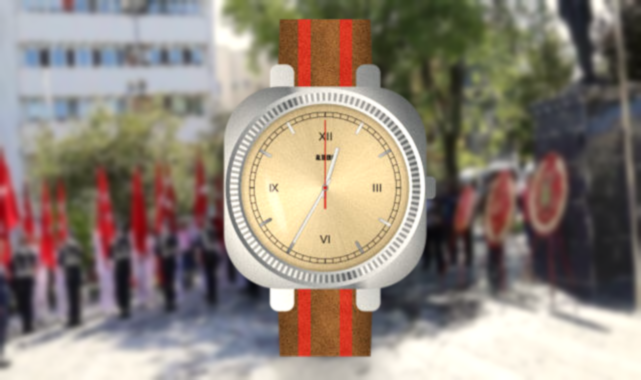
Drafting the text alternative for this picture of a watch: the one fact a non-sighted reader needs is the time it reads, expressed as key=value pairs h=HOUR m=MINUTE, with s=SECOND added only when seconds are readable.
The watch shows h=12 m=35 s=0
